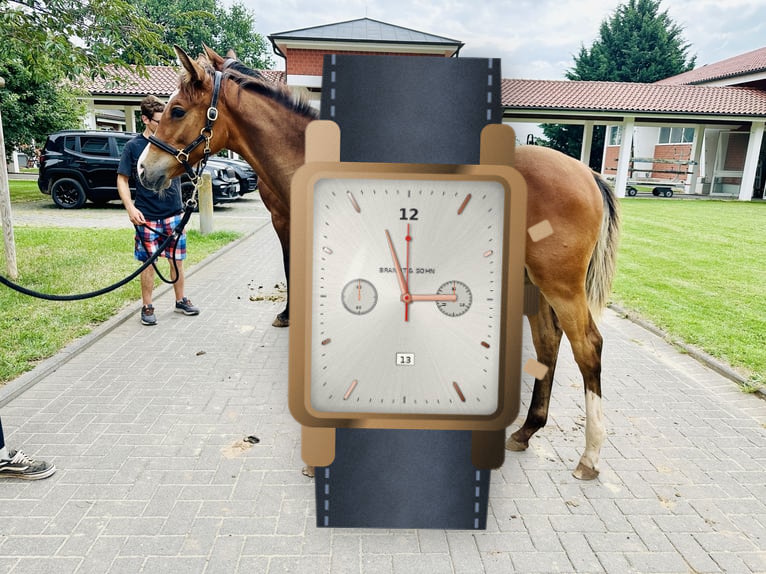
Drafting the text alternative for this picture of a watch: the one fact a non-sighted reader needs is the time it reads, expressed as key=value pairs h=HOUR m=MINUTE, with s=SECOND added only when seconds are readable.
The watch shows h=2 m=57
